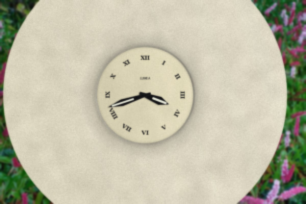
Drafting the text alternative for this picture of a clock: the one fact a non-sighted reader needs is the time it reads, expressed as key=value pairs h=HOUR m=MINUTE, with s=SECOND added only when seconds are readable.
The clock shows h=3 m=42
